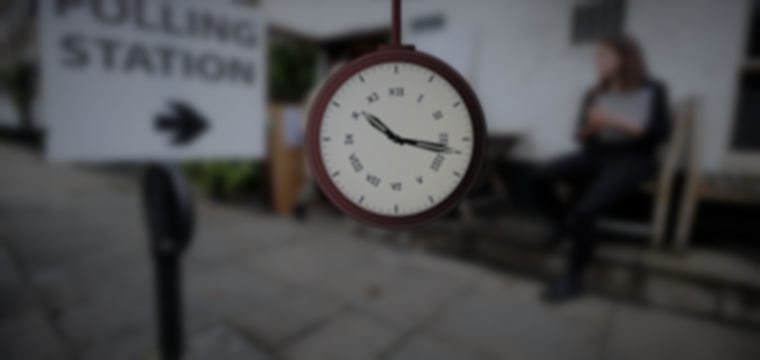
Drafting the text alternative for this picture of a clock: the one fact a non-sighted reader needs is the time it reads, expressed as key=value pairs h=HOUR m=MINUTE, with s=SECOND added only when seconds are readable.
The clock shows h=10 m=17
